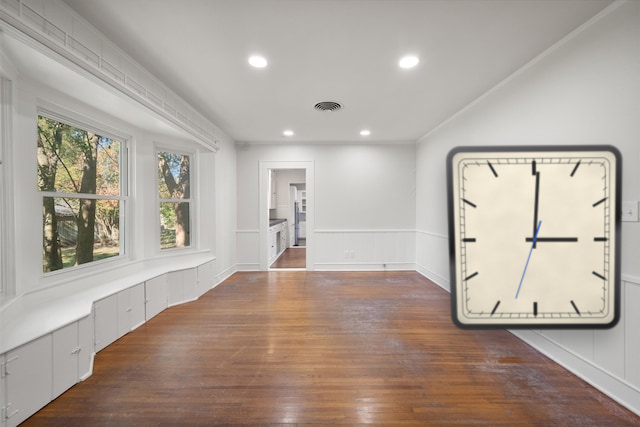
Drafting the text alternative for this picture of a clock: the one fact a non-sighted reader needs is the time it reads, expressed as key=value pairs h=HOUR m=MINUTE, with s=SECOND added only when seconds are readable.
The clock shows h=3 m=0 s=33
